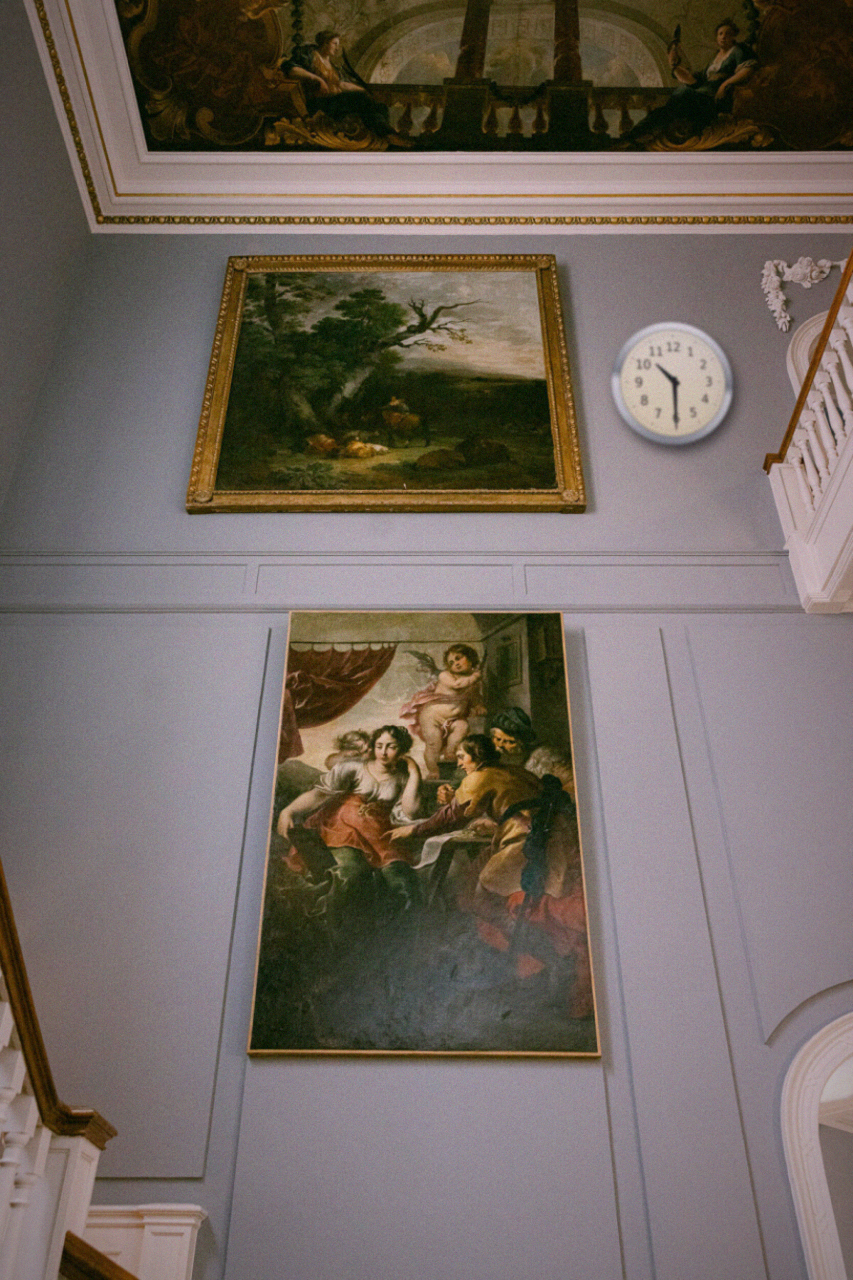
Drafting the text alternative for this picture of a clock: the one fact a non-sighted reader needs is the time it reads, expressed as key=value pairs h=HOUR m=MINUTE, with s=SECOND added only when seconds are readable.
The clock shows h=10 m=30
